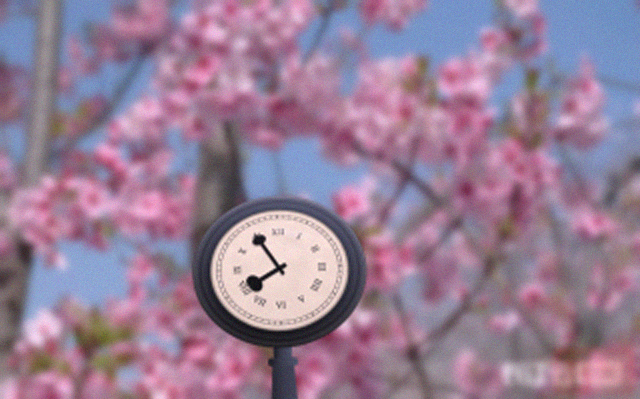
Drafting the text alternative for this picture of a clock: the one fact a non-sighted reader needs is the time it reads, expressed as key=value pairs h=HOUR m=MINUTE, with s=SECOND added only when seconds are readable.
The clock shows h=7 m=55
